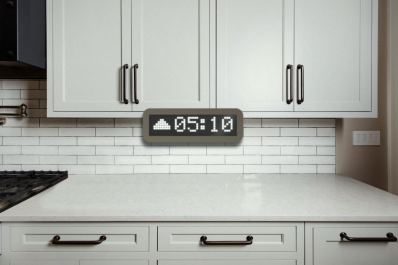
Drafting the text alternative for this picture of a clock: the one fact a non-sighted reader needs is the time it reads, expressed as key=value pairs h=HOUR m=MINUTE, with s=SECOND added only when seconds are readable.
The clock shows h=5 m=10
